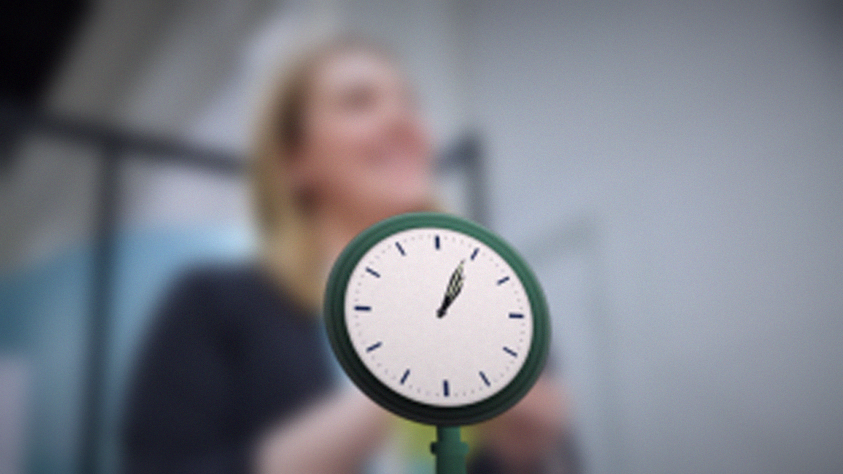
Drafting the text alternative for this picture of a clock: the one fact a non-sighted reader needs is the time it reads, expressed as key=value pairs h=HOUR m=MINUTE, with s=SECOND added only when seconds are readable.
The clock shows h=1 m=4
